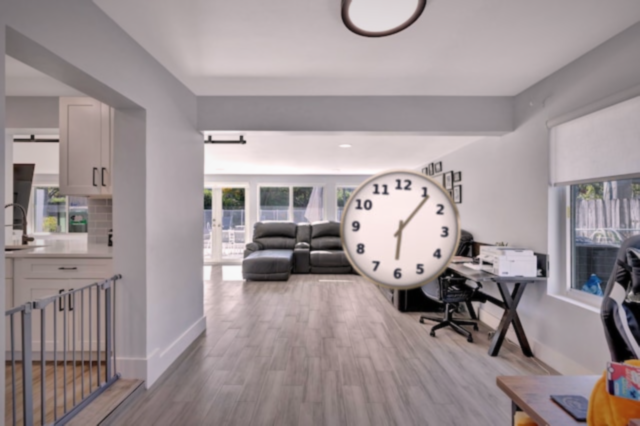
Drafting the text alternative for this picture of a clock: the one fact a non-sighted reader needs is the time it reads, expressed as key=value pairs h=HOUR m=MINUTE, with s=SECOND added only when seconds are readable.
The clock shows h=6 m=6
